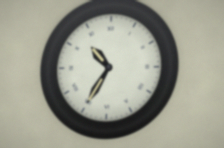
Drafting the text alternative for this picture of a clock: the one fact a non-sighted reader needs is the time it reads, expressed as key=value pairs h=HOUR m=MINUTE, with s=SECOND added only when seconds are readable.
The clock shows h=10 m=35
